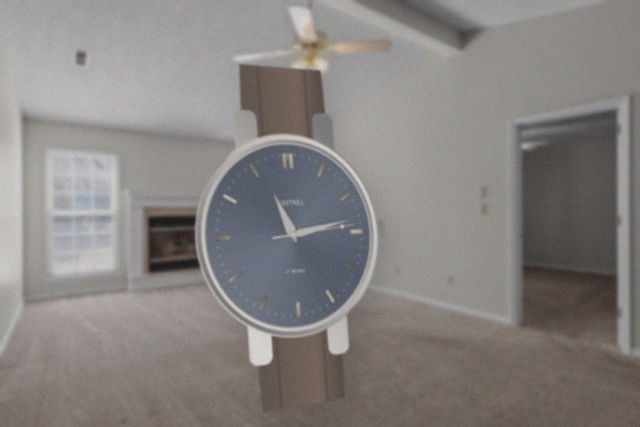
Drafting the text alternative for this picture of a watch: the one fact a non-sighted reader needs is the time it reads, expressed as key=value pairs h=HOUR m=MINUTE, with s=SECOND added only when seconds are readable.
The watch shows h=11 m=13 s=14
